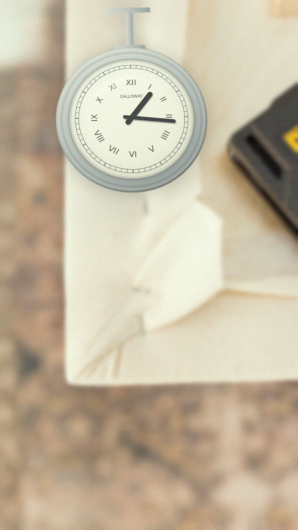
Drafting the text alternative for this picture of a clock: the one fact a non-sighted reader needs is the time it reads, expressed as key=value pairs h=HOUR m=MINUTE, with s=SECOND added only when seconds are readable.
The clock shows h=1 m=16
